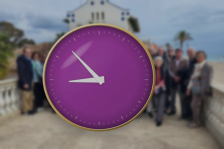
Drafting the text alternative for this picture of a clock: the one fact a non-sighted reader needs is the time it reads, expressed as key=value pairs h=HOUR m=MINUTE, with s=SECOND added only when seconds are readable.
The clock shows h=8 m=53
